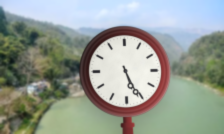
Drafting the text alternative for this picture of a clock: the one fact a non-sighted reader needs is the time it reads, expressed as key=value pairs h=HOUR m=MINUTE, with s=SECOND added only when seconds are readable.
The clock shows h=5 m=26
